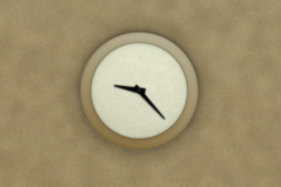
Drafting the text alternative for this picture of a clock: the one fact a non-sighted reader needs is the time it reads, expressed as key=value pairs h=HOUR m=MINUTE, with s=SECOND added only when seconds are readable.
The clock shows h=9 m=23
